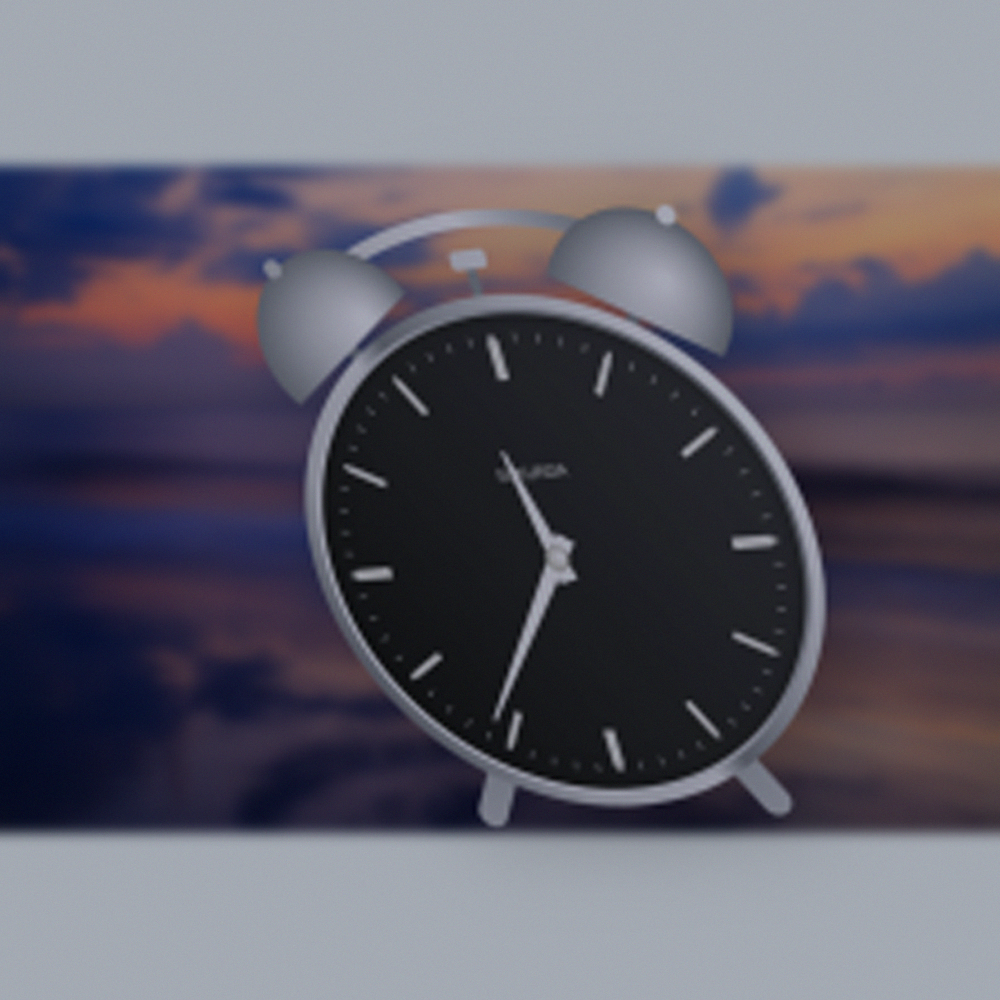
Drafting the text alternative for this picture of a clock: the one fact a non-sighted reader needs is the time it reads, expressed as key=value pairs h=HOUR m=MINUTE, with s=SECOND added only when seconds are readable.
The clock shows h=11 m=36
